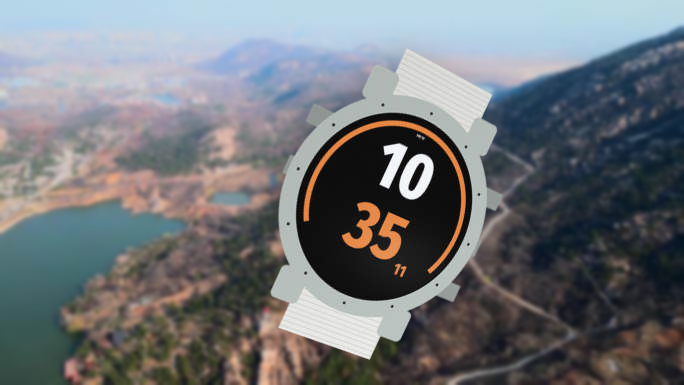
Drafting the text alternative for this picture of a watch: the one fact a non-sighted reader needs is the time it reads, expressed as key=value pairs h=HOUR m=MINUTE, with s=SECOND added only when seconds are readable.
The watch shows h=10 m=35 s=11
